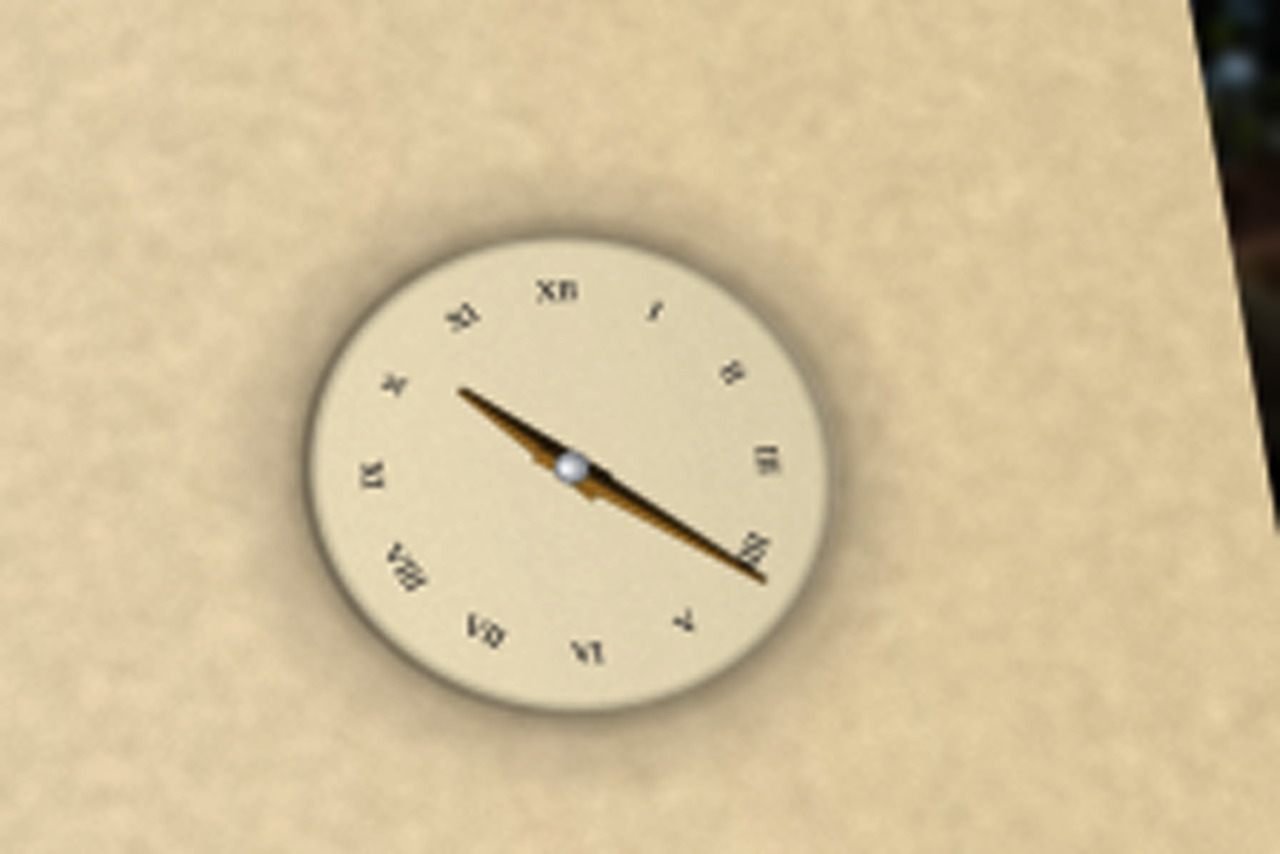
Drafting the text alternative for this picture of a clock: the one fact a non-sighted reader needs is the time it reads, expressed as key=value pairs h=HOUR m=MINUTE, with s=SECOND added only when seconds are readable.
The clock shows h=10 m=21
